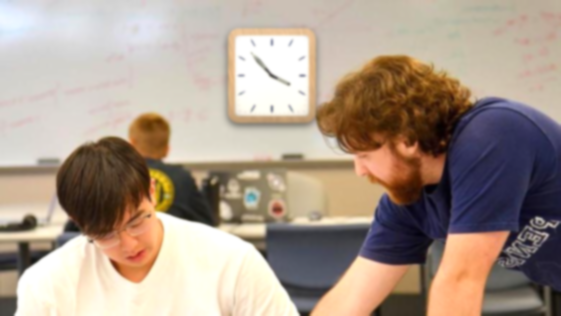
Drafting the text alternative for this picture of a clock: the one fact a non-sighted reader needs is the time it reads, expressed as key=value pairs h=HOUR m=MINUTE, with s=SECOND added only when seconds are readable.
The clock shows h=3 m=53
